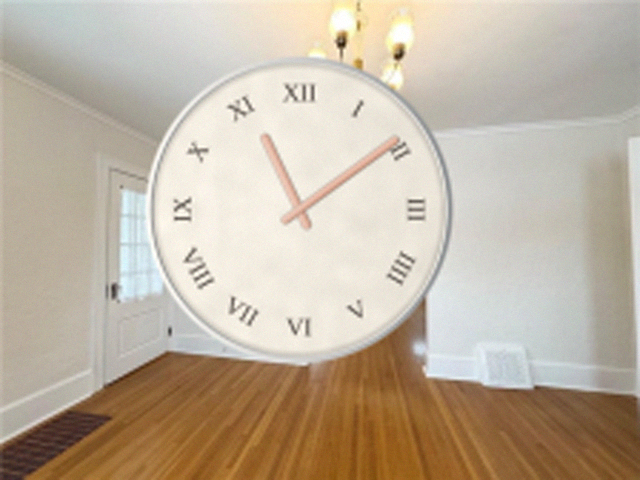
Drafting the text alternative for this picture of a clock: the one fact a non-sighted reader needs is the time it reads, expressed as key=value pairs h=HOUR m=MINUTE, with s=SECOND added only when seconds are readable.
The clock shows h=11 m=9
